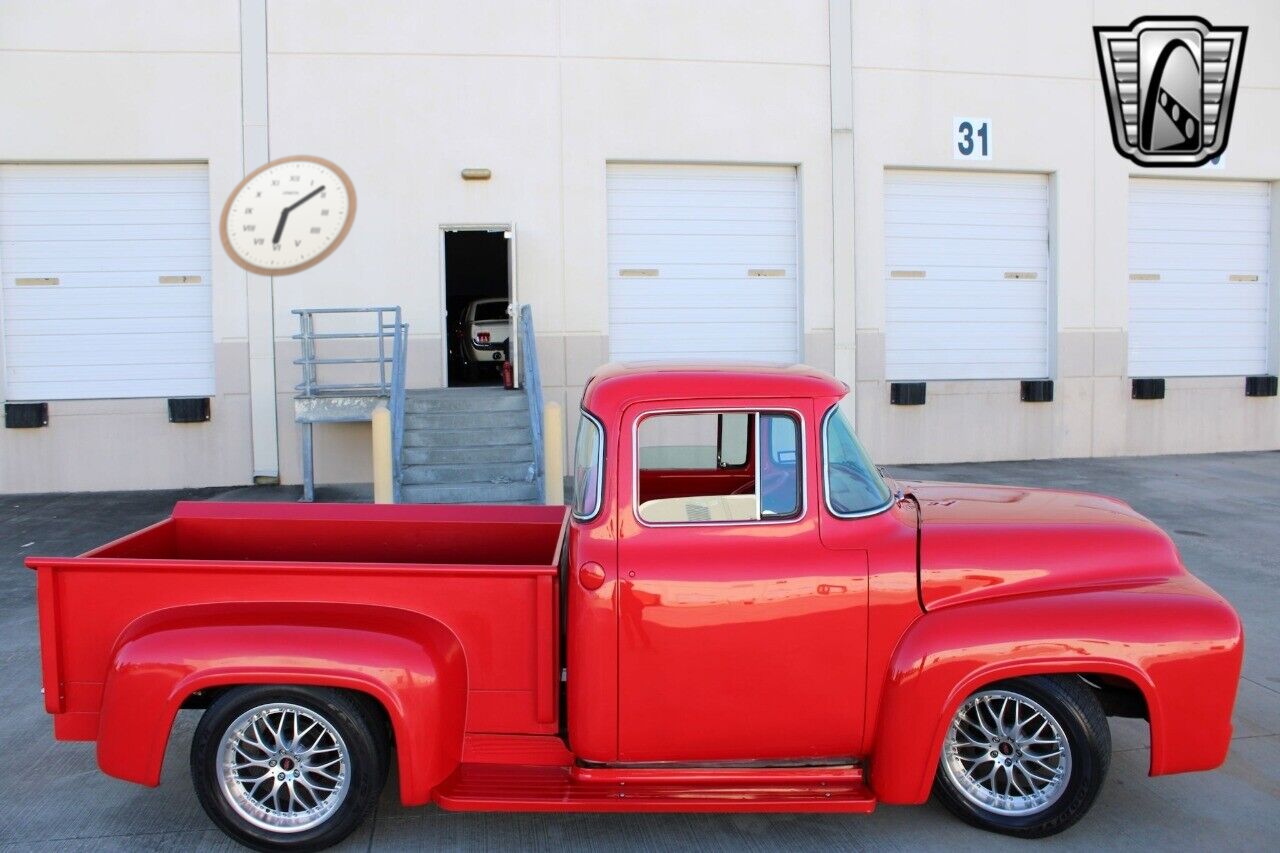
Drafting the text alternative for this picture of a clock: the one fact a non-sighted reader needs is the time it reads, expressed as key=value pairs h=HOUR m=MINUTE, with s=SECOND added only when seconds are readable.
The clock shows h=6 m=8
